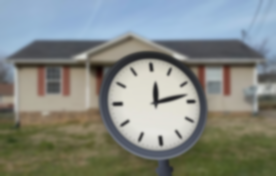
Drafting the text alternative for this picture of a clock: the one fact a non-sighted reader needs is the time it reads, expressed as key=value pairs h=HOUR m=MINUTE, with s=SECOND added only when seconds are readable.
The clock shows h=12 m=13
